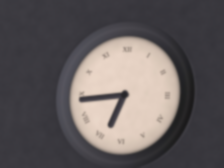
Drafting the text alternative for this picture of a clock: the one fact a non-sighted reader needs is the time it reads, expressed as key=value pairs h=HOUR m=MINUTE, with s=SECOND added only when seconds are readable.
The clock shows h=6 m=44
